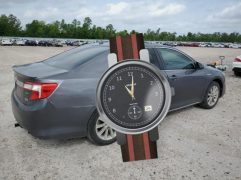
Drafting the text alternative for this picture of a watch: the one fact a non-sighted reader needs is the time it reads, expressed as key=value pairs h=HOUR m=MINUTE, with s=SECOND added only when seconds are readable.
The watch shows h=11 m=1
